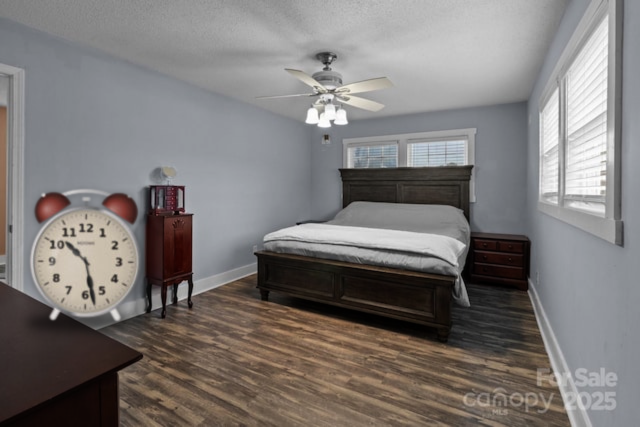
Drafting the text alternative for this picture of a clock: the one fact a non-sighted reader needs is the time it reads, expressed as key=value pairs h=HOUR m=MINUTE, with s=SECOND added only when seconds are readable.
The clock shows h=10 m=28
